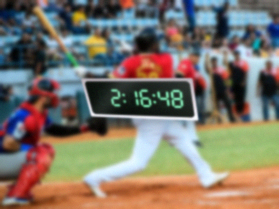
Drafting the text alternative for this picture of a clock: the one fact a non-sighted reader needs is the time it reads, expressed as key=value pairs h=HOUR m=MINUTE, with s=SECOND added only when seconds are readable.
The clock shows h=2 m=16 s=48
